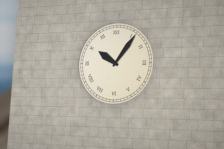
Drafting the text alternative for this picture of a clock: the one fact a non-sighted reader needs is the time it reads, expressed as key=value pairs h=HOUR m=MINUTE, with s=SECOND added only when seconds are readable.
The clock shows h=10 m=6
